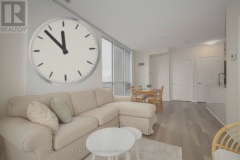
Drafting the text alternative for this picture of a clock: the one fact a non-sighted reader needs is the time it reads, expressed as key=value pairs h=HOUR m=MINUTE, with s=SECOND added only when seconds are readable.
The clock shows h=11 m=53
